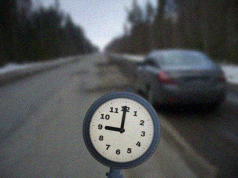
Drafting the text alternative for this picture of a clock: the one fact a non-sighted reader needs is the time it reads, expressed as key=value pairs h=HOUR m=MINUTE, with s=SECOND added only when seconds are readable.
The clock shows h=9 m=0
